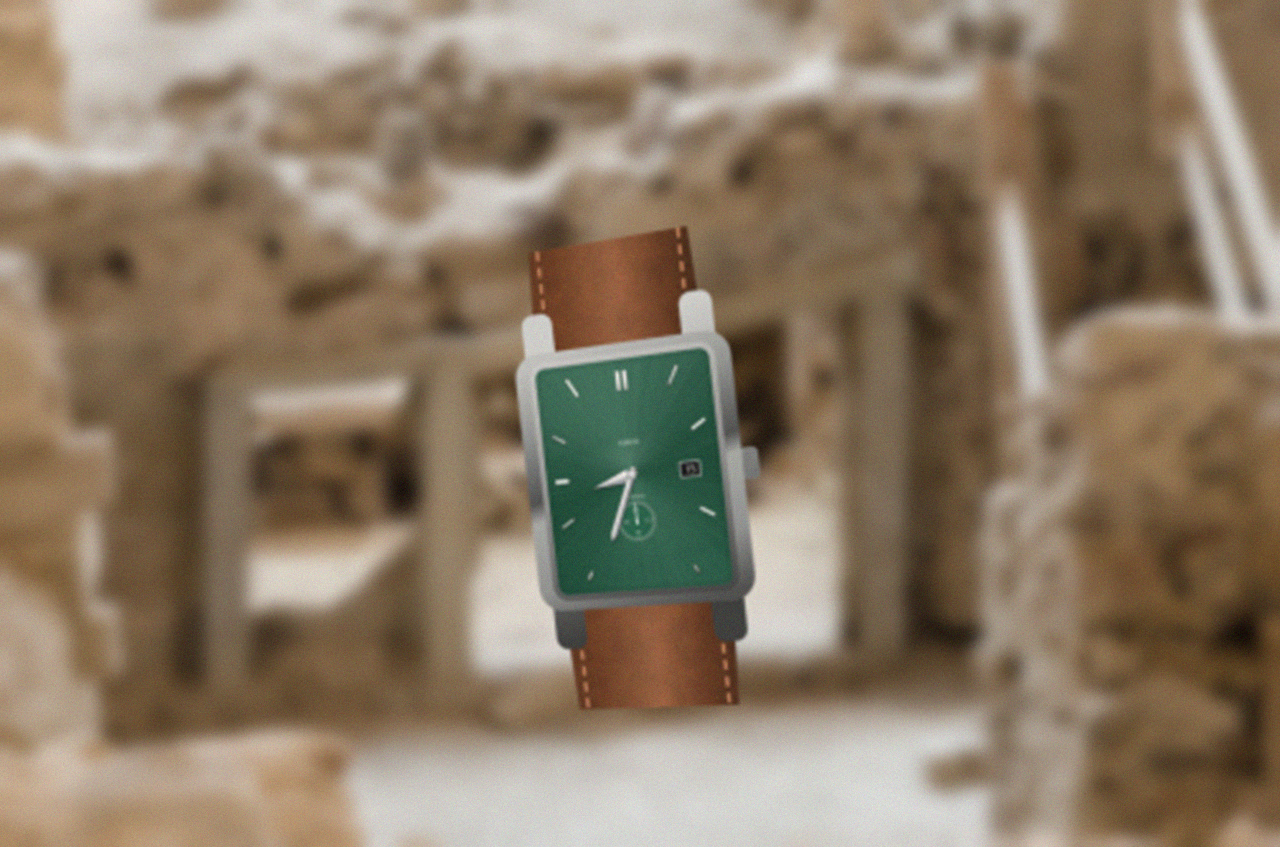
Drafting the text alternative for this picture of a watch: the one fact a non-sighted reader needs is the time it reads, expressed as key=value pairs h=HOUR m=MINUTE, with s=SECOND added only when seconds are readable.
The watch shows h=8 m=34
